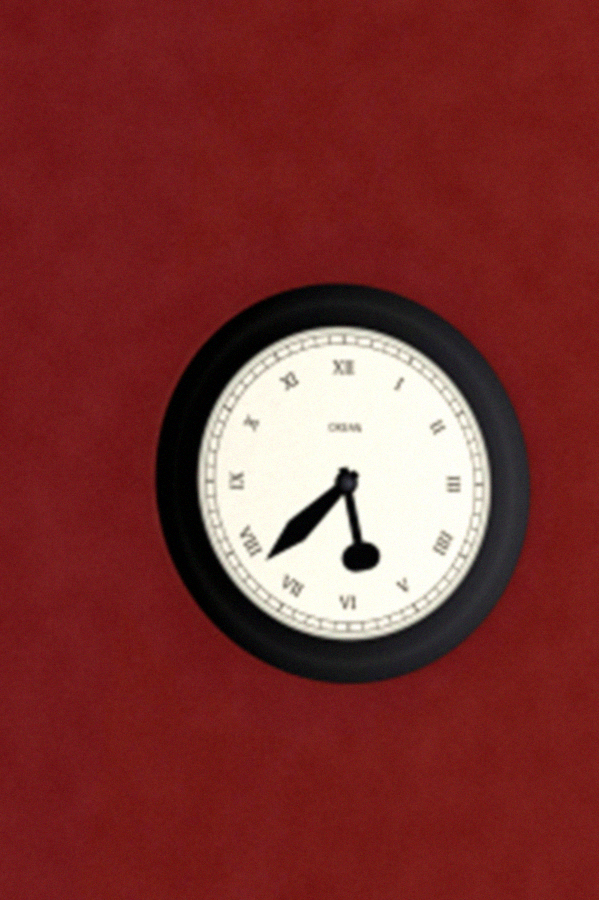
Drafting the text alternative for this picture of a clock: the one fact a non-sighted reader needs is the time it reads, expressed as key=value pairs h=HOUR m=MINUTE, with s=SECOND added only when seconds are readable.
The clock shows h=5 m=38
